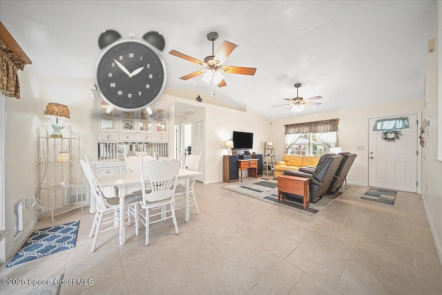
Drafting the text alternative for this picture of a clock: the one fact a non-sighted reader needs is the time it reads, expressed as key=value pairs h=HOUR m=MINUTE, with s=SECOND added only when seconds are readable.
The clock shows h=1 m=52
